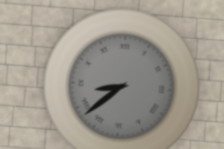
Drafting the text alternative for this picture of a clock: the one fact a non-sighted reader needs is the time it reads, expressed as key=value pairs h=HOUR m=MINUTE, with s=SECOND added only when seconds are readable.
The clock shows h=8 m=38
